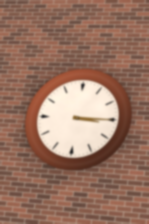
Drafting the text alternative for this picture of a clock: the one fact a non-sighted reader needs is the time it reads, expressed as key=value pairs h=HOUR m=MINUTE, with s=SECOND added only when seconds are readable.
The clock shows h=3 m=15
